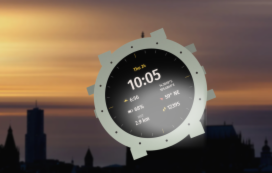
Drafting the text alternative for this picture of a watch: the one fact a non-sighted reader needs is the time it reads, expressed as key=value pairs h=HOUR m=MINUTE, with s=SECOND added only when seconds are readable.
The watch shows h=10 m=5
